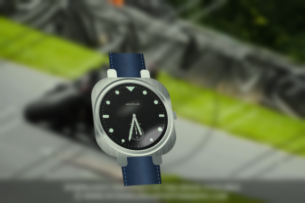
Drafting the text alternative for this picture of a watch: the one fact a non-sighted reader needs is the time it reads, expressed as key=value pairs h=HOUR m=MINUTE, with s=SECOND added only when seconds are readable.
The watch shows h=5 m=33
